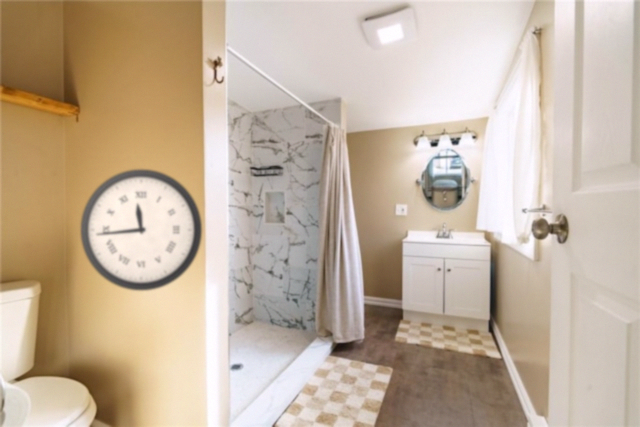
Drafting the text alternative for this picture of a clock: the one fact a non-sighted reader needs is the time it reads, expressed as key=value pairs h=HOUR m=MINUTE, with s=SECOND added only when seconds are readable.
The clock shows h=11 m=44
